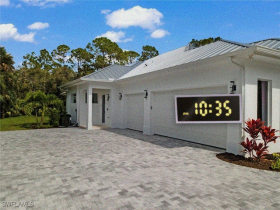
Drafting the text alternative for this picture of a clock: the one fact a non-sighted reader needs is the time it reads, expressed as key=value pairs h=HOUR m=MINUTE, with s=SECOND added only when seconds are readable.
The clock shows h=10 m=35
